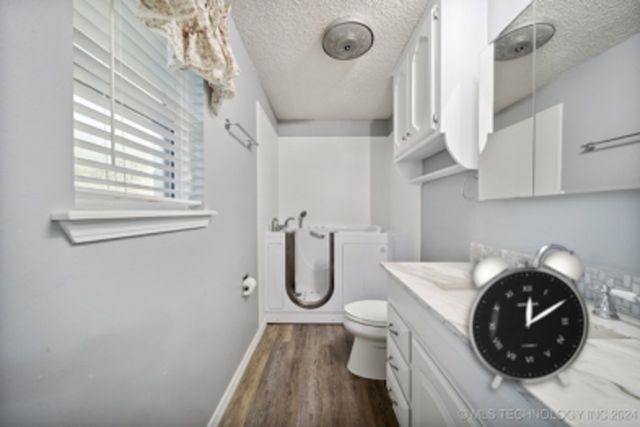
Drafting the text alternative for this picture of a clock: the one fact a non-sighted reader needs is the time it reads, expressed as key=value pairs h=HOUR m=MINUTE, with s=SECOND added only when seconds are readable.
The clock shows h=12 m=10
